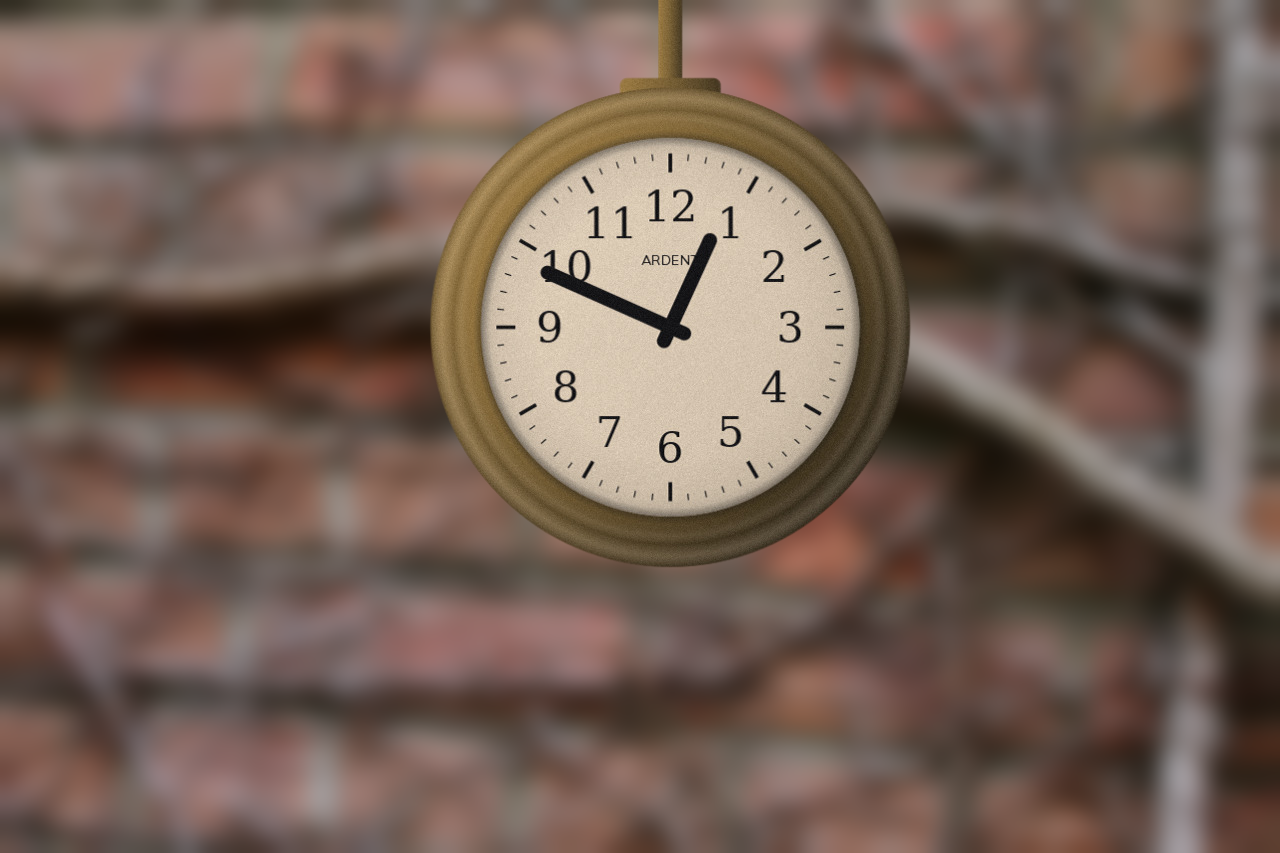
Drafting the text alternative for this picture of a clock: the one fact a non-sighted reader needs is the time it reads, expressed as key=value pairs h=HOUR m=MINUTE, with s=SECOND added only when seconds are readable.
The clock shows h=12 m=49
